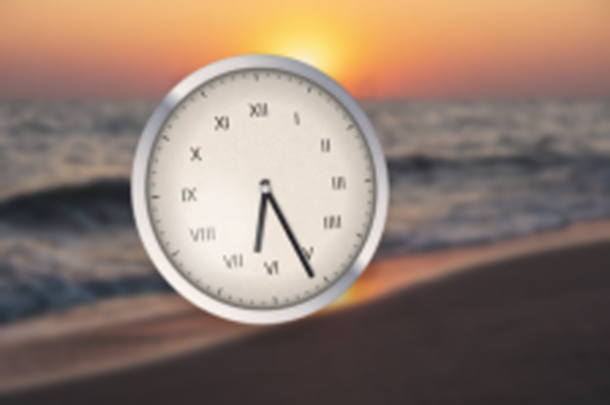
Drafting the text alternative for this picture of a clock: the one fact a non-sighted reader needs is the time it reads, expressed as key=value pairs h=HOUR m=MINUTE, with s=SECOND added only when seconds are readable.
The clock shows h=6 m=26
